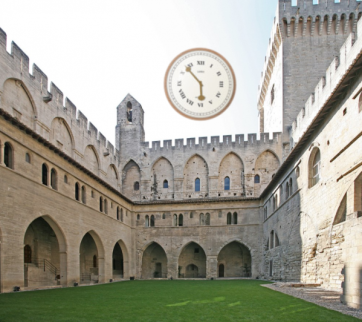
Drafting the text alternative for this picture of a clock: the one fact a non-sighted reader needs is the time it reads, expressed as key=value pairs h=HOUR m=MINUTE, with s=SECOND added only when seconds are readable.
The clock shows h=5 m=53
